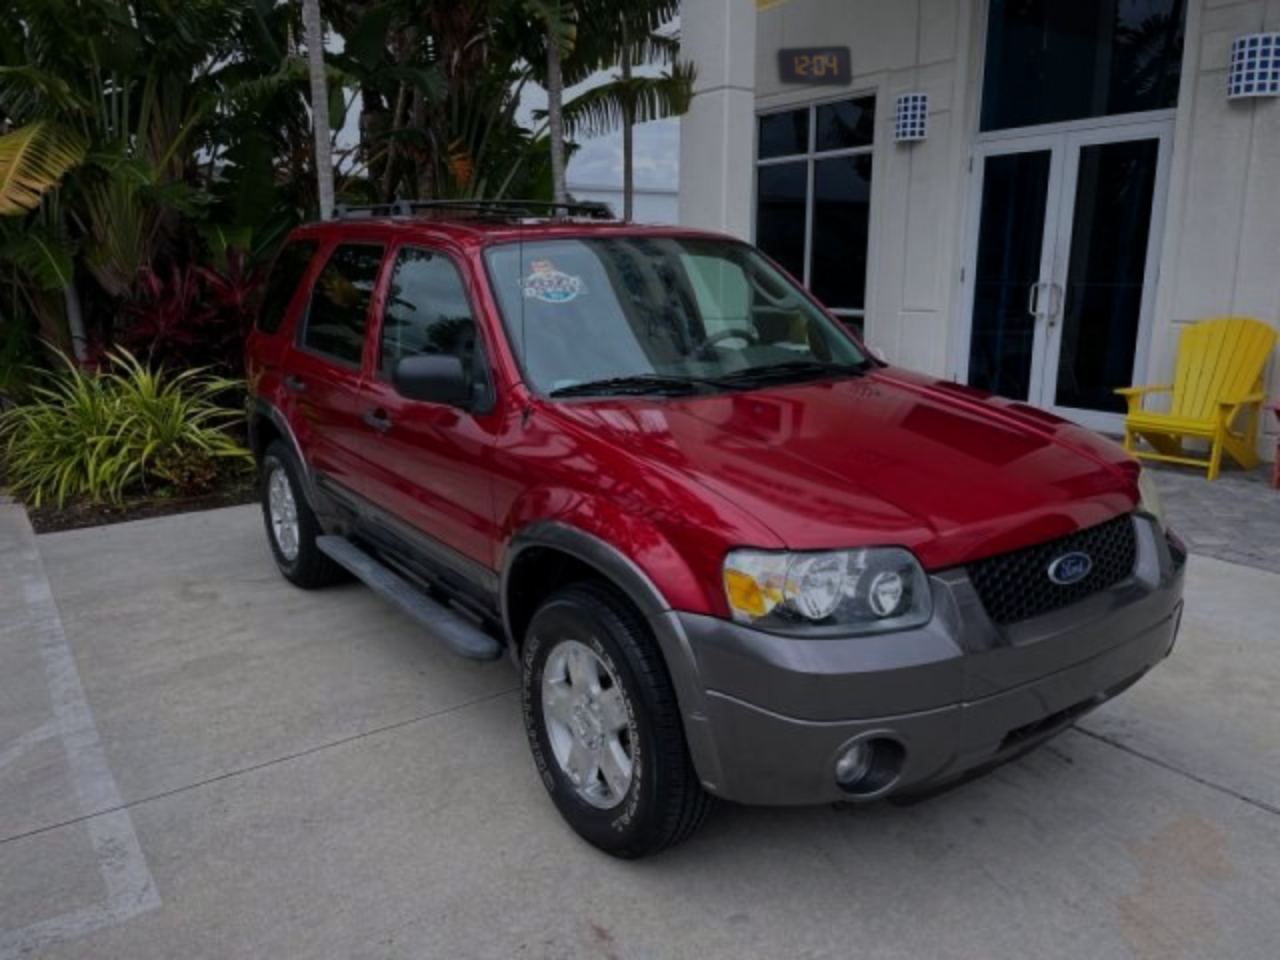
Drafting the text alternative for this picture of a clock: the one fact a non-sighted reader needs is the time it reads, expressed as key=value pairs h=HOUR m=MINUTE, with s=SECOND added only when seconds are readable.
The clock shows h=12 m=4
